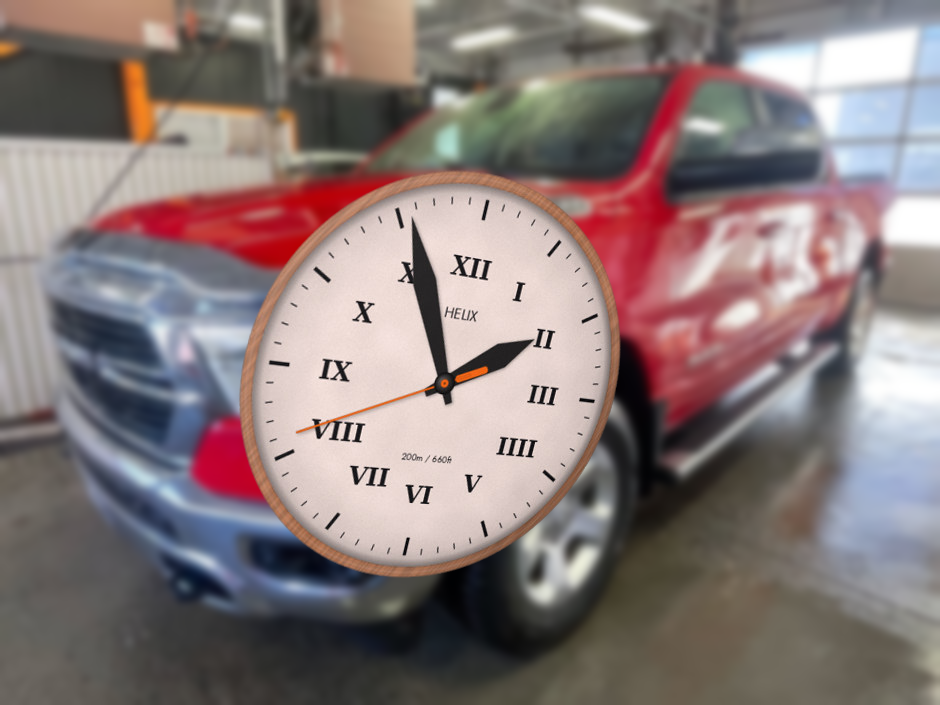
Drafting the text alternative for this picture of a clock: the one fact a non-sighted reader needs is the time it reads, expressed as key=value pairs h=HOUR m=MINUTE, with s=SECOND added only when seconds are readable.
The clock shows h=1 m=55 s=41
